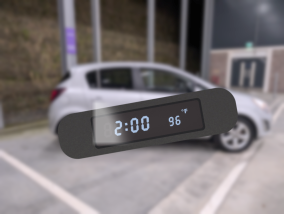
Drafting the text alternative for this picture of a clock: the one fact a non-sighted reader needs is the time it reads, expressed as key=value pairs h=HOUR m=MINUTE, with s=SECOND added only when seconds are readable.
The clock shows h=2 m=0
